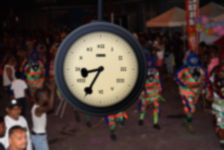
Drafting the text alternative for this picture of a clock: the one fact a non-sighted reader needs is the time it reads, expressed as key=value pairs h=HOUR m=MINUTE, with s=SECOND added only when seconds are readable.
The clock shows h=8 m=35
